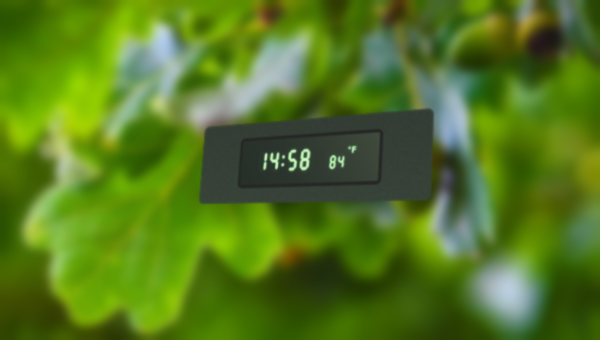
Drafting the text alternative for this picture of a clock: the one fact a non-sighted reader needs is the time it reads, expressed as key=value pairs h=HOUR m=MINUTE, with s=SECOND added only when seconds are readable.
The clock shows h=14 m=58
